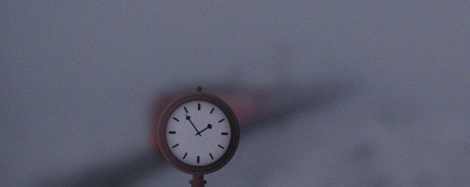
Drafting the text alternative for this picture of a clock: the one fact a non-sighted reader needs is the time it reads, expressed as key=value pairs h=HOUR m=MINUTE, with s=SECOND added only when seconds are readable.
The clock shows h=1 m=54
